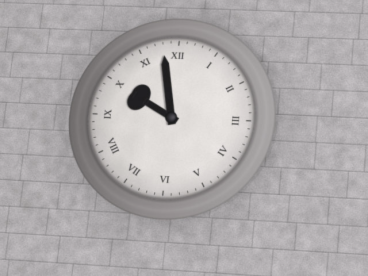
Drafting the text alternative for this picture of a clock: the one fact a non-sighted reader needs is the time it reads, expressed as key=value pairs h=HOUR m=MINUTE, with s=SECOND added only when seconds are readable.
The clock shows h=9 m=58
